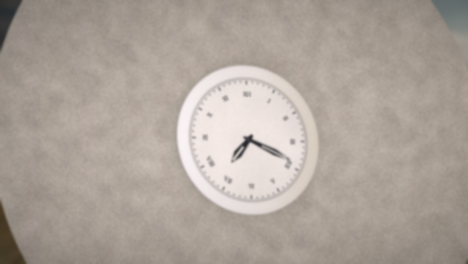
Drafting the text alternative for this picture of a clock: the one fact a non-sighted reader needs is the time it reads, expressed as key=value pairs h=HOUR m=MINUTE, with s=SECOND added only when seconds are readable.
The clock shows h=7 m=19
